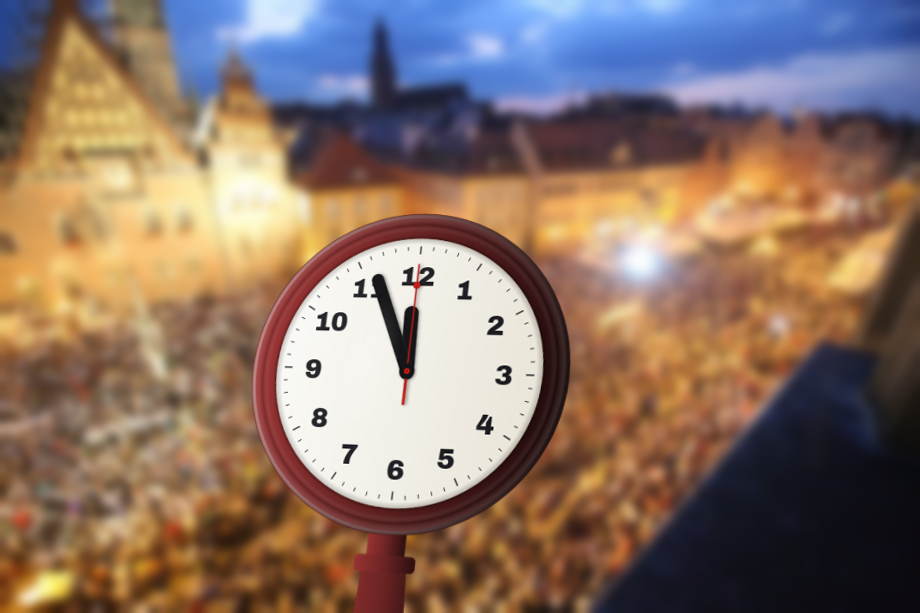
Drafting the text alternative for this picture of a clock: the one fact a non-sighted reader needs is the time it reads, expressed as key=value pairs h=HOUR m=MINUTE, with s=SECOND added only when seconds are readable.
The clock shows h=11 m=56 s=0
